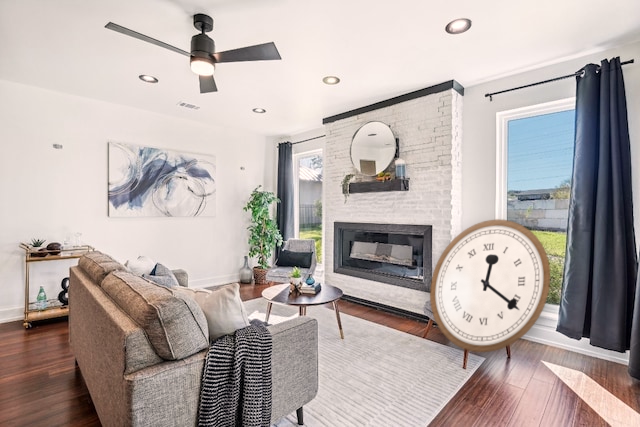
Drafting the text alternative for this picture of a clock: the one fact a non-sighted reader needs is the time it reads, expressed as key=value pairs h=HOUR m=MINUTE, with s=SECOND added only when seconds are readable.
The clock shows h=12 m=21
